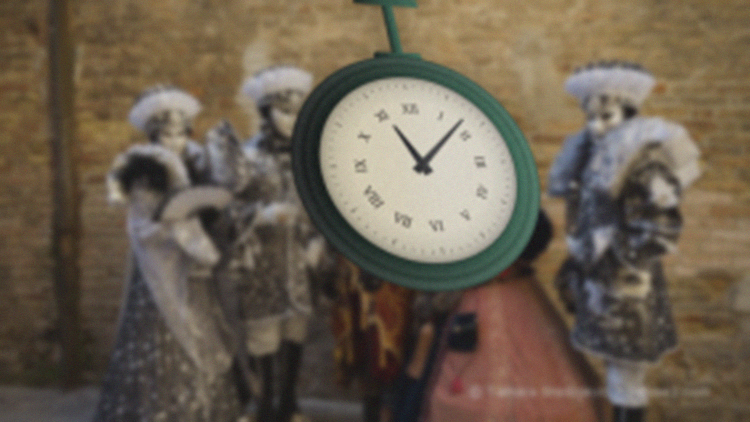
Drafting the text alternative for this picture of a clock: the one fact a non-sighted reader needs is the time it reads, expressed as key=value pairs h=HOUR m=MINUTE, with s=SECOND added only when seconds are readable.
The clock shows h=11 m=8
